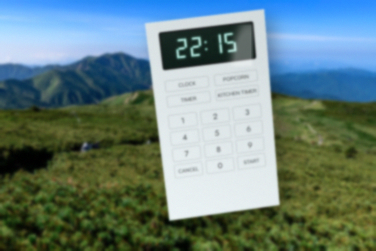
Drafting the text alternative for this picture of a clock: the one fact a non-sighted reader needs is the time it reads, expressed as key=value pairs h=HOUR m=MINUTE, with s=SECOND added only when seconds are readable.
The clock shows h=22 m=15
